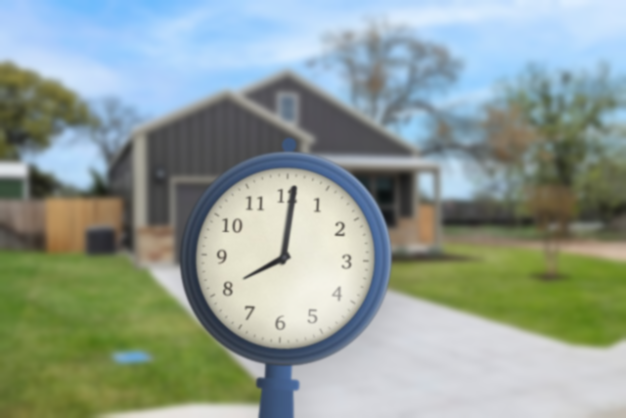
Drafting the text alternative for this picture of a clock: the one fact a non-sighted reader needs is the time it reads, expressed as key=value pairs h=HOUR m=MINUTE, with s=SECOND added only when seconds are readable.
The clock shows h=8 m=1
